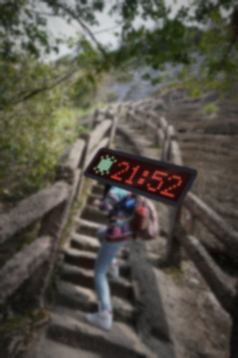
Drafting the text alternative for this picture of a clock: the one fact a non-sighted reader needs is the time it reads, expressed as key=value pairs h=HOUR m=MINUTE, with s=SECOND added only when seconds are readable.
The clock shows h=21 m=52
